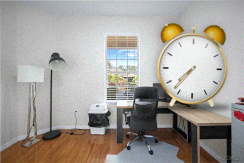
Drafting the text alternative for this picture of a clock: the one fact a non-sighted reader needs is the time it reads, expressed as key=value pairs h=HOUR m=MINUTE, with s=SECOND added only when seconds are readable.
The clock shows h=7 m=37
